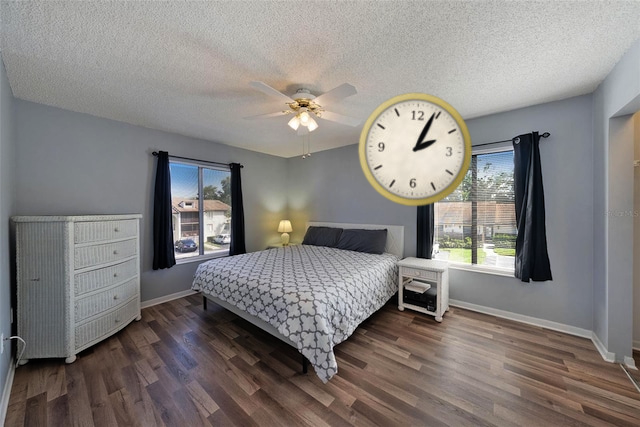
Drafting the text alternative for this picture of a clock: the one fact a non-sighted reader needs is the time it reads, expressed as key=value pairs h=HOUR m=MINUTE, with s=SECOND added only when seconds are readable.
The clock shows h=2 m=4
